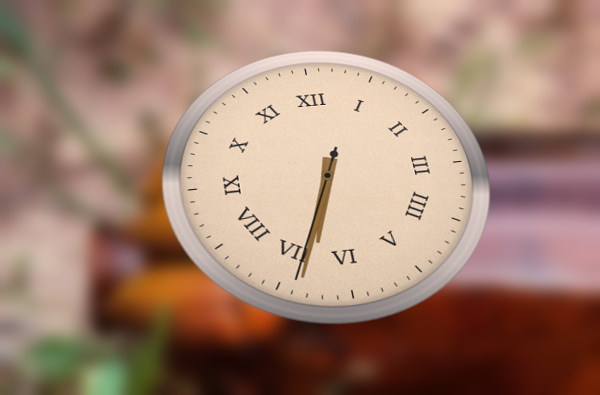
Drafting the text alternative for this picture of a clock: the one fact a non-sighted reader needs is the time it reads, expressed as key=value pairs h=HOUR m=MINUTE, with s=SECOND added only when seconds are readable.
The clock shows h=6 m=33 s=34
